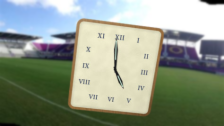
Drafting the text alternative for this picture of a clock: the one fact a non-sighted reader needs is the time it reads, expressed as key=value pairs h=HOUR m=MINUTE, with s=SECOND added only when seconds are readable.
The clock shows h=4 m=59
